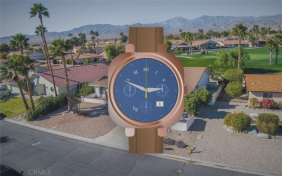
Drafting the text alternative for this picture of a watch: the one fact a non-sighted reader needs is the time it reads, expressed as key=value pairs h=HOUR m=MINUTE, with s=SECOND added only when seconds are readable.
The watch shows h=2 m=49
